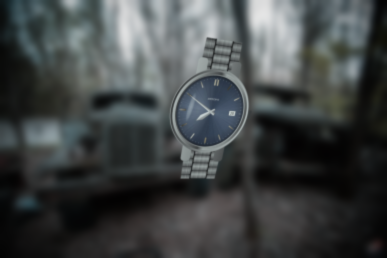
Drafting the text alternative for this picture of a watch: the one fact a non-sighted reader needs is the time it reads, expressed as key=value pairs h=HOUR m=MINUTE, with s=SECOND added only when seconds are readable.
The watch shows h=7 m=50
